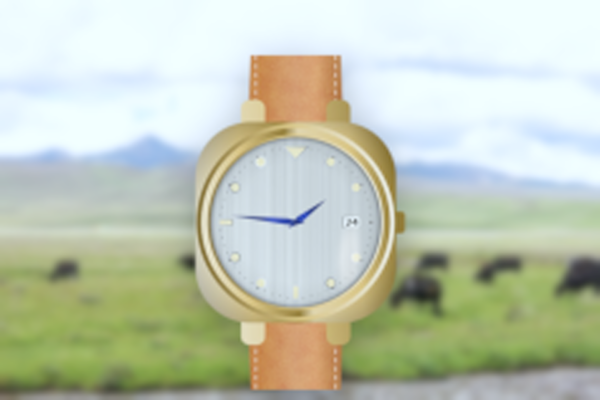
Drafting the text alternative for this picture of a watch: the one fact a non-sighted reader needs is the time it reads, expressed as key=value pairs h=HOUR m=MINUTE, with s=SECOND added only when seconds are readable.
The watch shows h=1 m=46
